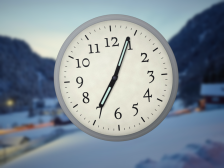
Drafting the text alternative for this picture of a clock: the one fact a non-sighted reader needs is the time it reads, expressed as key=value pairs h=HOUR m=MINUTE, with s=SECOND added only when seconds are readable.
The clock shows h=7 m=4
